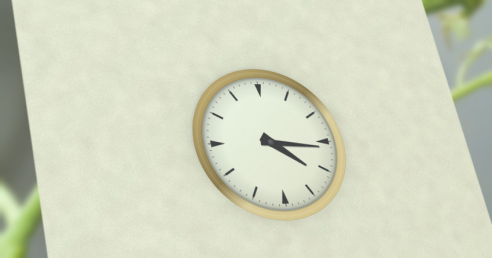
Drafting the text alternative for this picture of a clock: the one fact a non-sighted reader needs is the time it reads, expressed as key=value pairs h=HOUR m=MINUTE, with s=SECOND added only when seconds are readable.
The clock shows h=4 m=16
